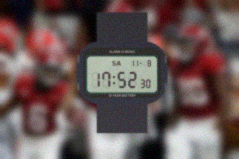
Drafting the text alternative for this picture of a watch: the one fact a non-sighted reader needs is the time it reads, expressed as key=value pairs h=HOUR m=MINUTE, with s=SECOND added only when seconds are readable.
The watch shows h=17 m=52
